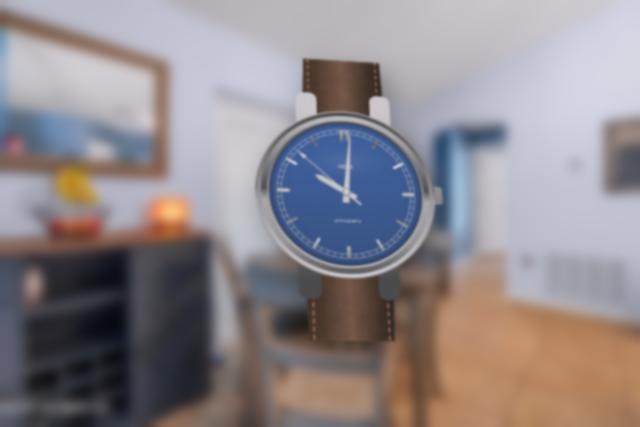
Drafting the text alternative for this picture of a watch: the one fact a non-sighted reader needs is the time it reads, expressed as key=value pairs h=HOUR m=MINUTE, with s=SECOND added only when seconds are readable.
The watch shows h=10 m=0 s=52
